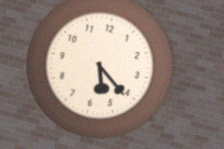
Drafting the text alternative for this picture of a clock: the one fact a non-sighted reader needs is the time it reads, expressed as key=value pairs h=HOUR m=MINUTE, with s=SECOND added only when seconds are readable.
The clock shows h=5 m=21
